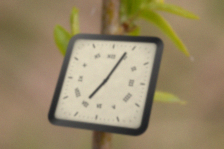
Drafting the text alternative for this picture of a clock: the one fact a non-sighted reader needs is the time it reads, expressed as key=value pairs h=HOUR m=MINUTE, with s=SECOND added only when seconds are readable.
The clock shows h=7 m=4
